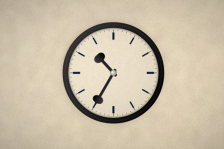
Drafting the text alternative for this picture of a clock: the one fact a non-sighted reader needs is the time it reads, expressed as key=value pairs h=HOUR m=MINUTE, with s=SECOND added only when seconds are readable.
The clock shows h=10 m=35
